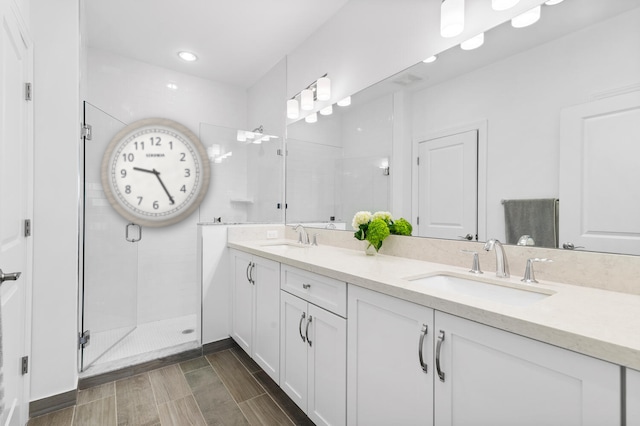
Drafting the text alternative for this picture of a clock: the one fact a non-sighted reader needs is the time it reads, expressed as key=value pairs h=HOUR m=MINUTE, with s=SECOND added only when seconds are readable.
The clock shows h=9 m=25
